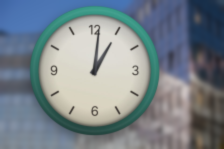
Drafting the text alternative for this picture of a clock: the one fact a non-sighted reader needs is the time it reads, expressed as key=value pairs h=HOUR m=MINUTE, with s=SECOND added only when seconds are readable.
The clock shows h=1 m=1
